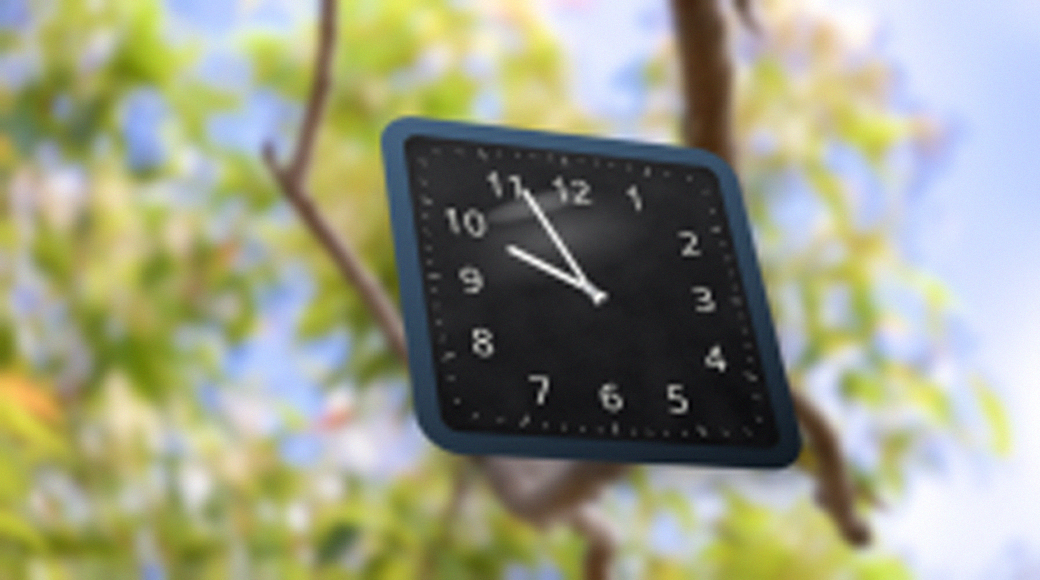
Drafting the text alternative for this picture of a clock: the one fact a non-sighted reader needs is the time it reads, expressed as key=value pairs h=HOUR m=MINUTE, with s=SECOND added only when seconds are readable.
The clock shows h=9 m=56
